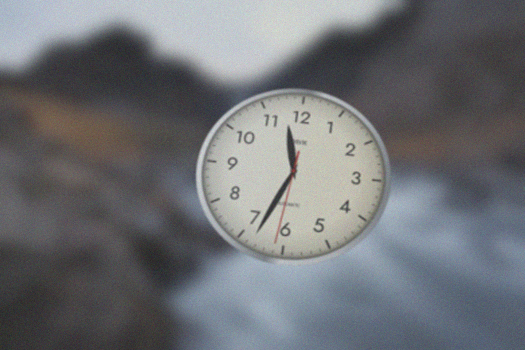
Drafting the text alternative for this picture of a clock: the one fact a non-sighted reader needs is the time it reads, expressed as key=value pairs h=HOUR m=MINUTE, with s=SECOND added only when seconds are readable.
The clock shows h=11 m=33 s=31
